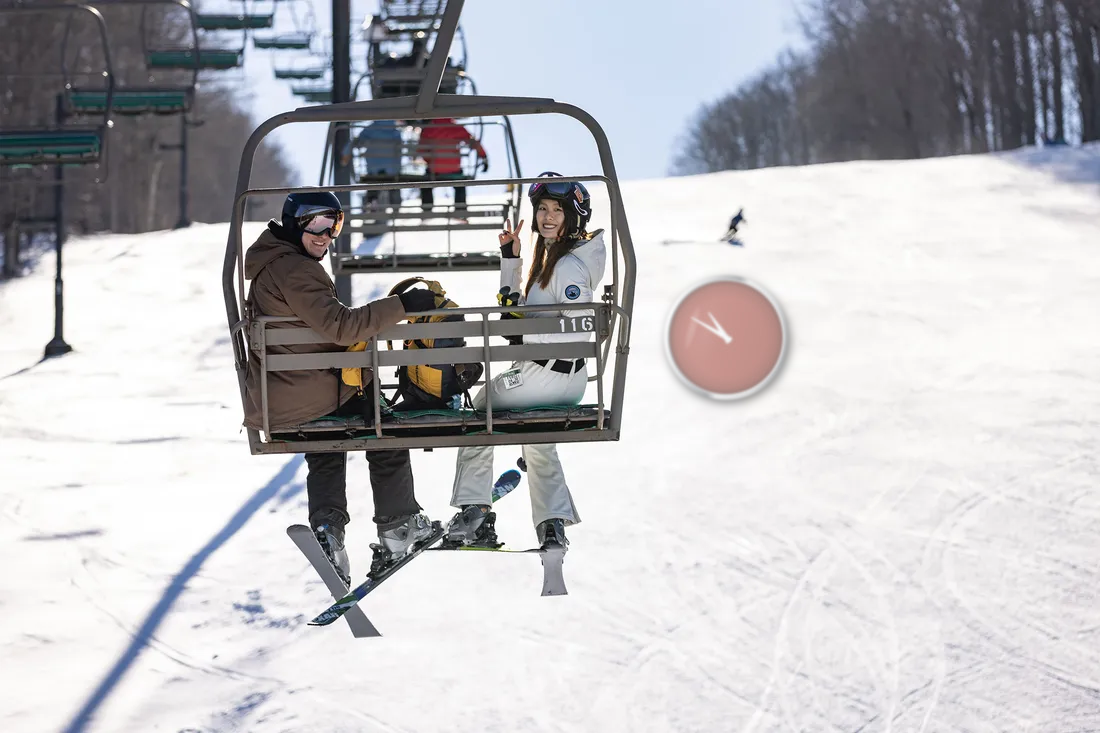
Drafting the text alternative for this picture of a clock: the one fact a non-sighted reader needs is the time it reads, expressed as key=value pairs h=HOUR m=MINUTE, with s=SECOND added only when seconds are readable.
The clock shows h=10 m=50
